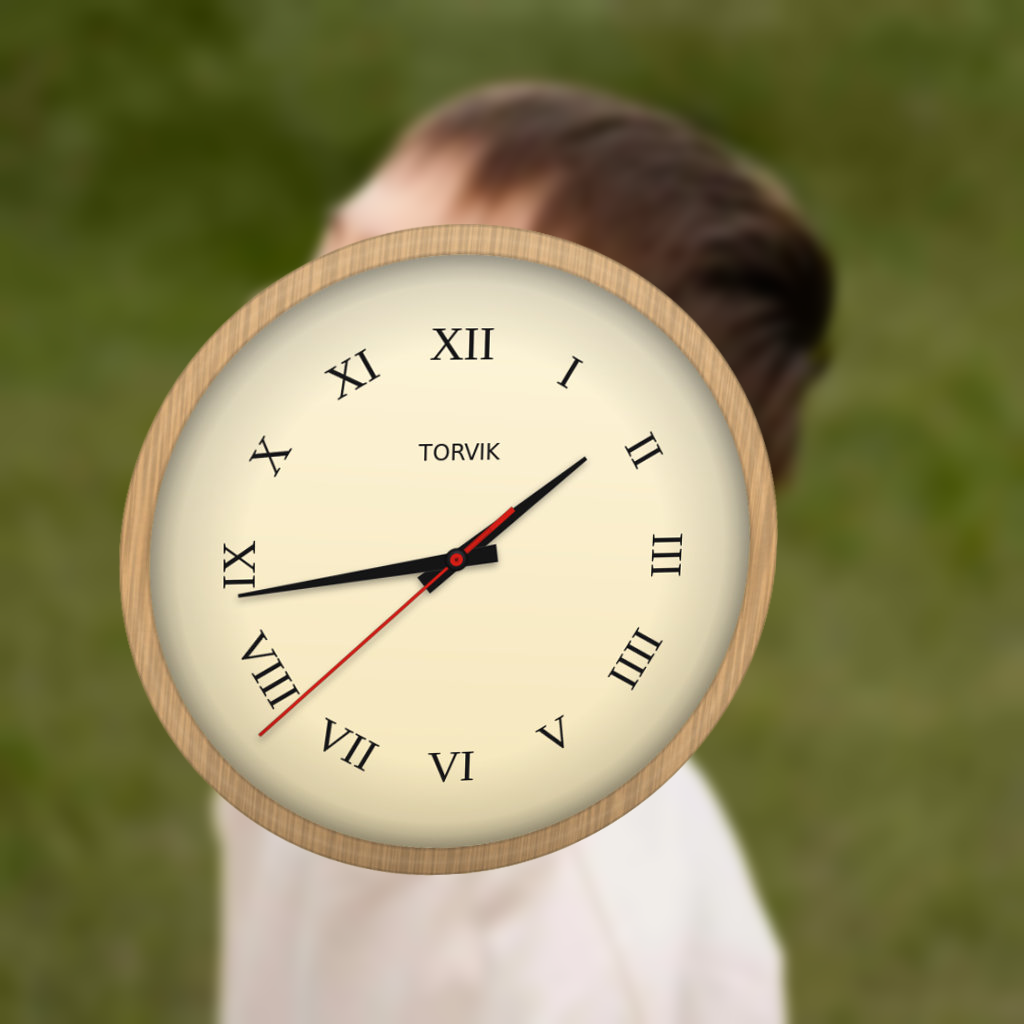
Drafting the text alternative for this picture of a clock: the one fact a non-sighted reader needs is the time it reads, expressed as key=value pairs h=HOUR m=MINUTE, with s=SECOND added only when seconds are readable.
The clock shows h=1 m=43 s=38
